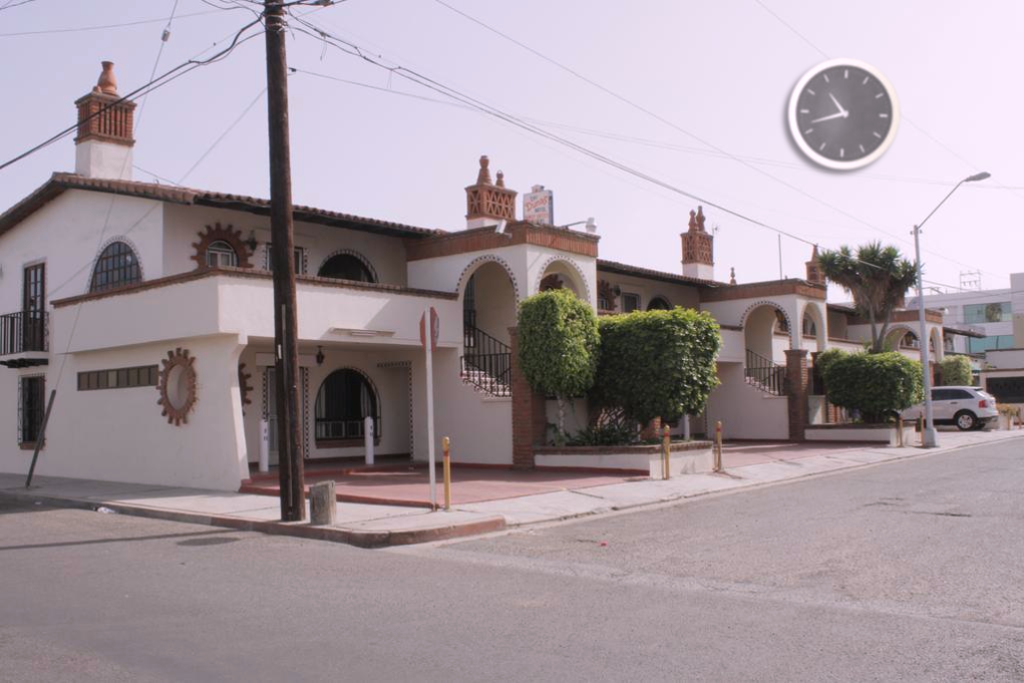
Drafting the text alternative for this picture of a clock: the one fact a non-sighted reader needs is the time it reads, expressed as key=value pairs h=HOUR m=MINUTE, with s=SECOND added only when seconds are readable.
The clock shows h=10 m=42
